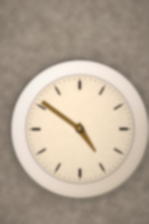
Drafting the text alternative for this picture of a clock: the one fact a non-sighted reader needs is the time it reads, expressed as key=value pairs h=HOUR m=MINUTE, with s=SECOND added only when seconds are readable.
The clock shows h=4 m=51
